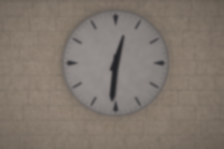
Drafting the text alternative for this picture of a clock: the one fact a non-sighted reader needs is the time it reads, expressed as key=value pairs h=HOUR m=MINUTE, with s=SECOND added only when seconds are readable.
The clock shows h=12 m=31
